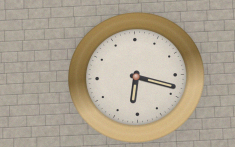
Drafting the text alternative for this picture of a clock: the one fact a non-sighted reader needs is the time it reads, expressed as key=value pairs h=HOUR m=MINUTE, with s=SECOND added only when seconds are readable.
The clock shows h=6 m=18
